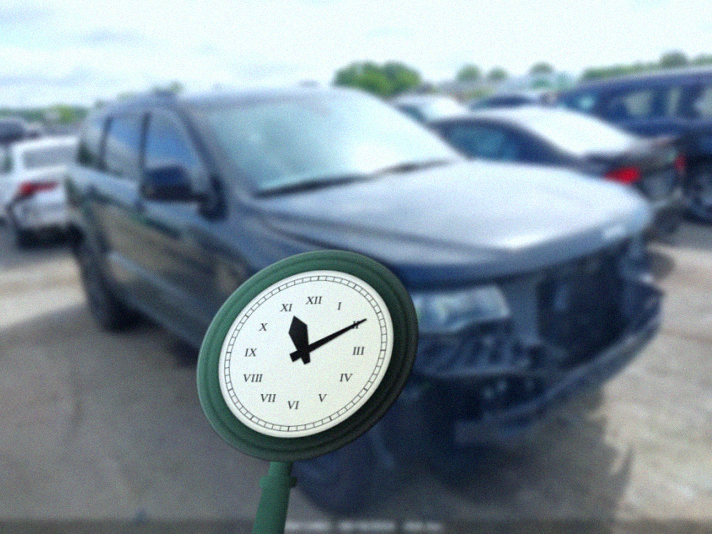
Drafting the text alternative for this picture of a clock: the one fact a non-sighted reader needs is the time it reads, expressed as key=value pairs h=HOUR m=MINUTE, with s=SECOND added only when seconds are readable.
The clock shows h=11 m=10
